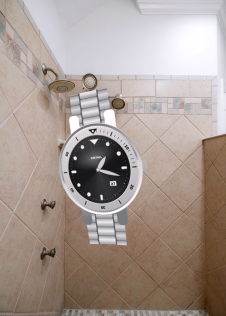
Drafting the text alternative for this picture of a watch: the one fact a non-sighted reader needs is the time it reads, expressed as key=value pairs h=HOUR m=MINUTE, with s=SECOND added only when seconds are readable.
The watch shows h=1 m=18
